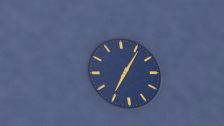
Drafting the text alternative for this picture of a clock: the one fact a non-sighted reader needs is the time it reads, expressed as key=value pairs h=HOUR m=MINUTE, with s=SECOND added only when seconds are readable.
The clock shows h=7 m=6
